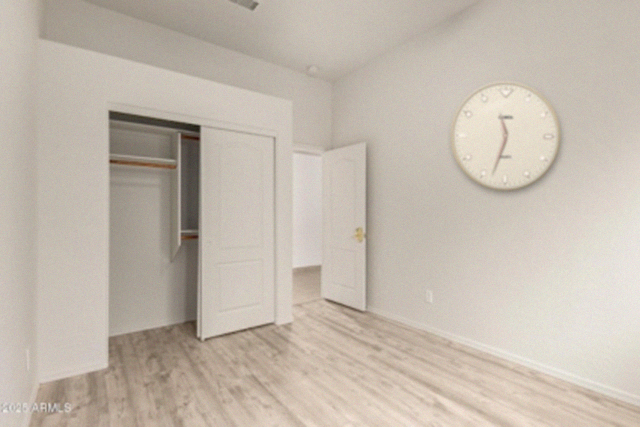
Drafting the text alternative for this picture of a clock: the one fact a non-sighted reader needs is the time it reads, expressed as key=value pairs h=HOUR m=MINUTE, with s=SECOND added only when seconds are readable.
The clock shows h=11 m=33
